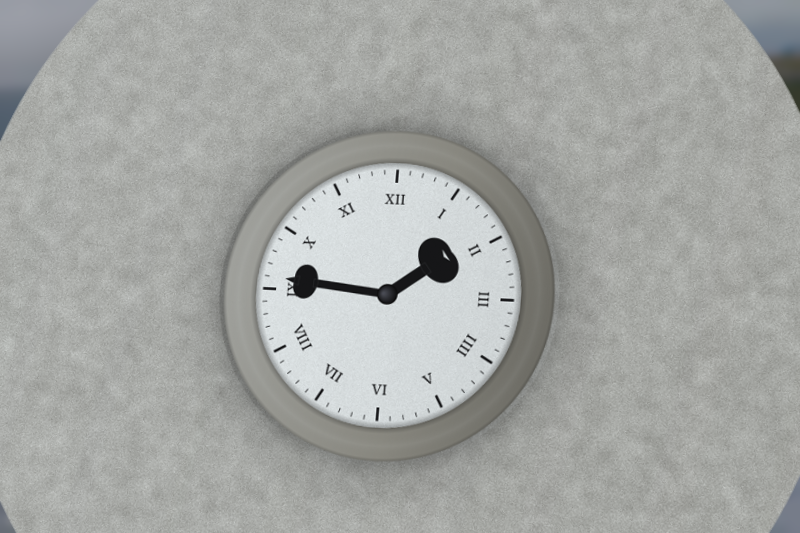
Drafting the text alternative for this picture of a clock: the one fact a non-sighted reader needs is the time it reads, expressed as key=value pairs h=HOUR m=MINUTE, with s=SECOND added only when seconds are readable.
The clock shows h=1 m=46
